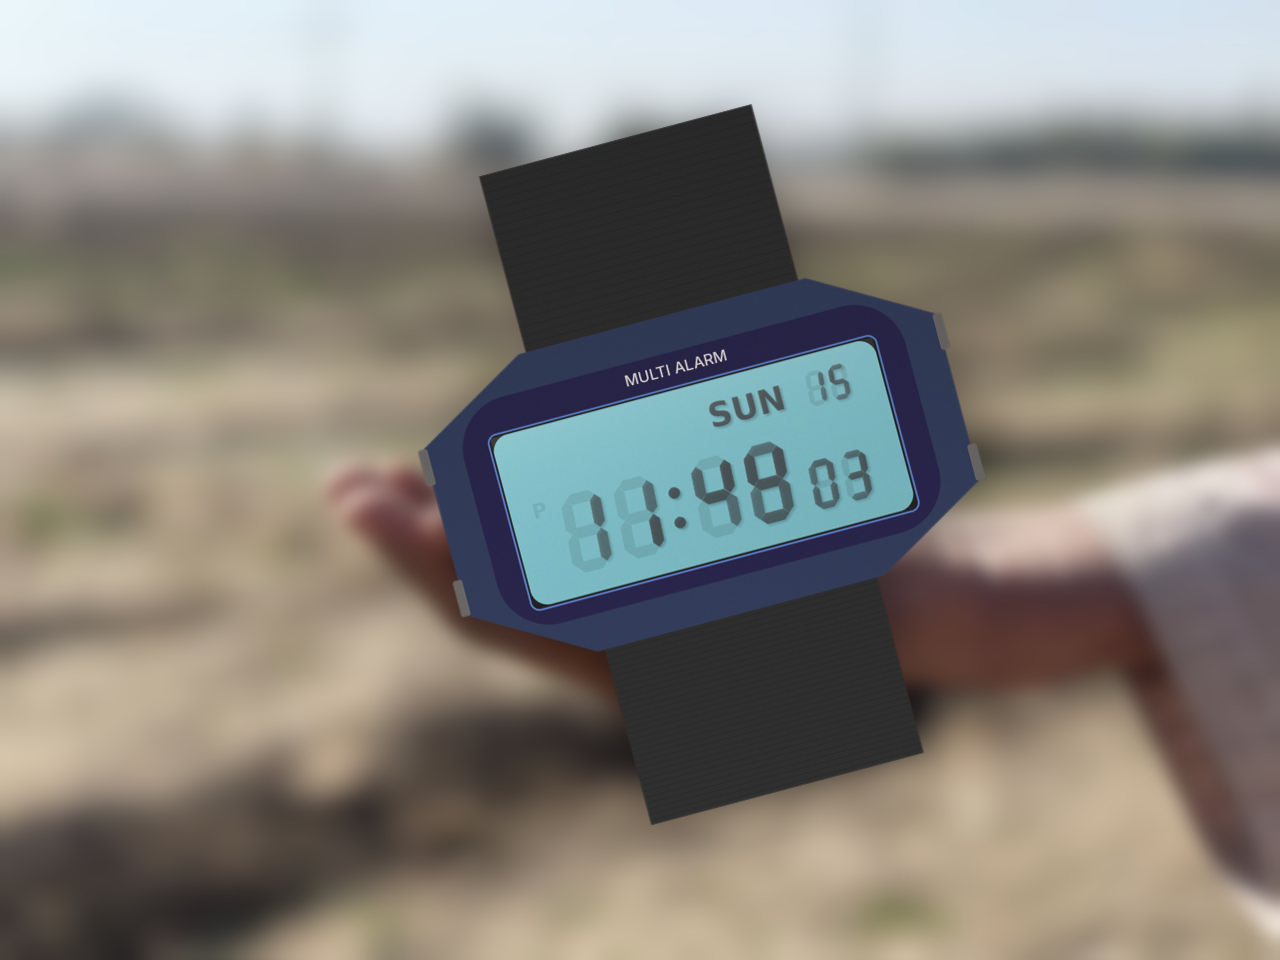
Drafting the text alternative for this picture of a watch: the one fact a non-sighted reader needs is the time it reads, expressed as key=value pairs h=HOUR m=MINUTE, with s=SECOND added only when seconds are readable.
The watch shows h=11 m=48 s=3
